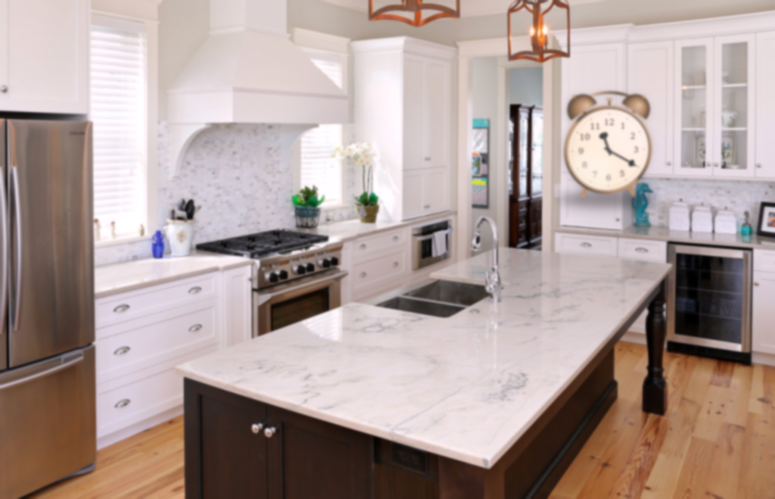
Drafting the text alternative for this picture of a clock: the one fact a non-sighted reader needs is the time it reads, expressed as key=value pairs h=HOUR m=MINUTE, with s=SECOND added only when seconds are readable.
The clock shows h=11 m=20
